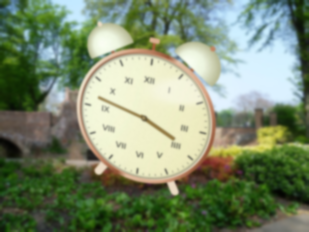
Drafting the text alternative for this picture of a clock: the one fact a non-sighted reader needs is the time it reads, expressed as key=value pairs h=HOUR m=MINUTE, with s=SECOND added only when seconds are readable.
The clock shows h=3 m=47
